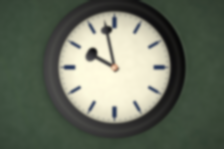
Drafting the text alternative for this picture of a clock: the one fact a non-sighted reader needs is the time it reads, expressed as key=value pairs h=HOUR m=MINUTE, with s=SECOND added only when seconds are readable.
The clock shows h=9 m=58
